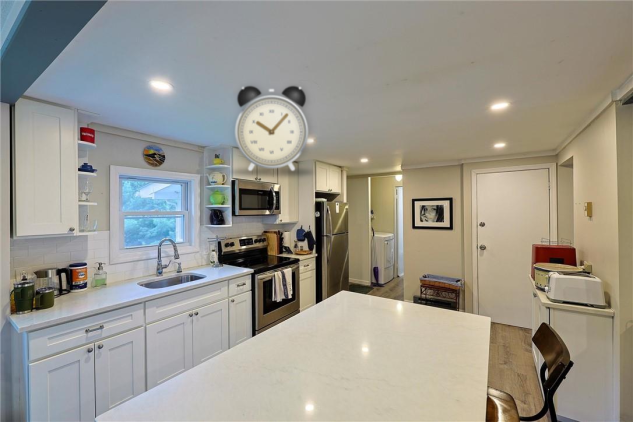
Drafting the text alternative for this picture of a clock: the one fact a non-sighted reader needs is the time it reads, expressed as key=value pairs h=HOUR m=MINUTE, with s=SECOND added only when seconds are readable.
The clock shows h=10 m=7
